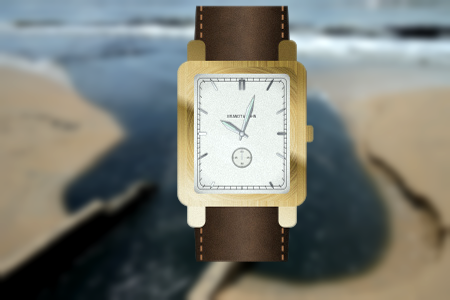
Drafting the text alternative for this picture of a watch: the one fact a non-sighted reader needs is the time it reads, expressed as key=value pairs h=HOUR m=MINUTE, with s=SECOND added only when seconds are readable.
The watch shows h=10 m=3
